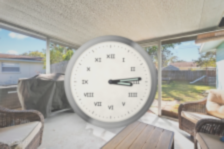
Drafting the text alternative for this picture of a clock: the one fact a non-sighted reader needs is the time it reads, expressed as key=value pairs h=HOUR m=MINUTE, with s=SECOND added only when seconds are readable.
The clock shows h=3 m=14
